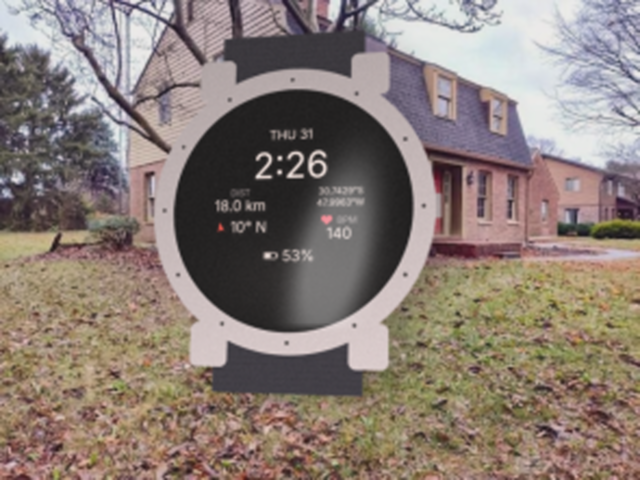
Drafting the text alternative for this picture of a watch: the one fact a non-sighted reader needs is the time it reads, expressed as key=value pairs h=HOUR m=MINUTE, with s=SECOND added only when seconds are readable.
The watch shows h=2 m=26
